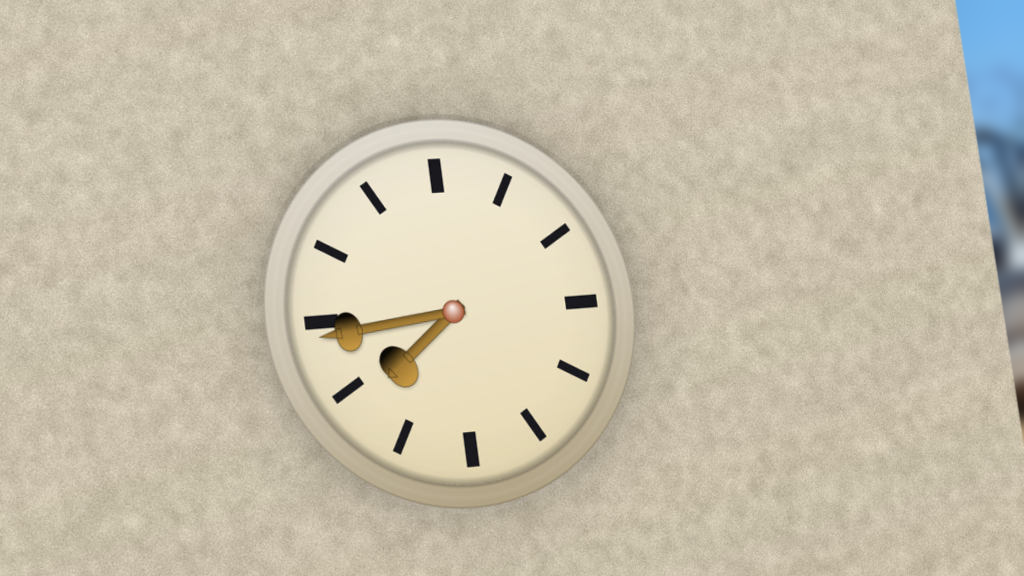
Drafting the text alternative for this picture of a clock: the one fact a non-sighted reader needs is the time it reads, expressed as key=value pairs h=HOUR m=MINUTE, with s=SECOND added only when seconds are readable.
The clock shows h=7 m=44
